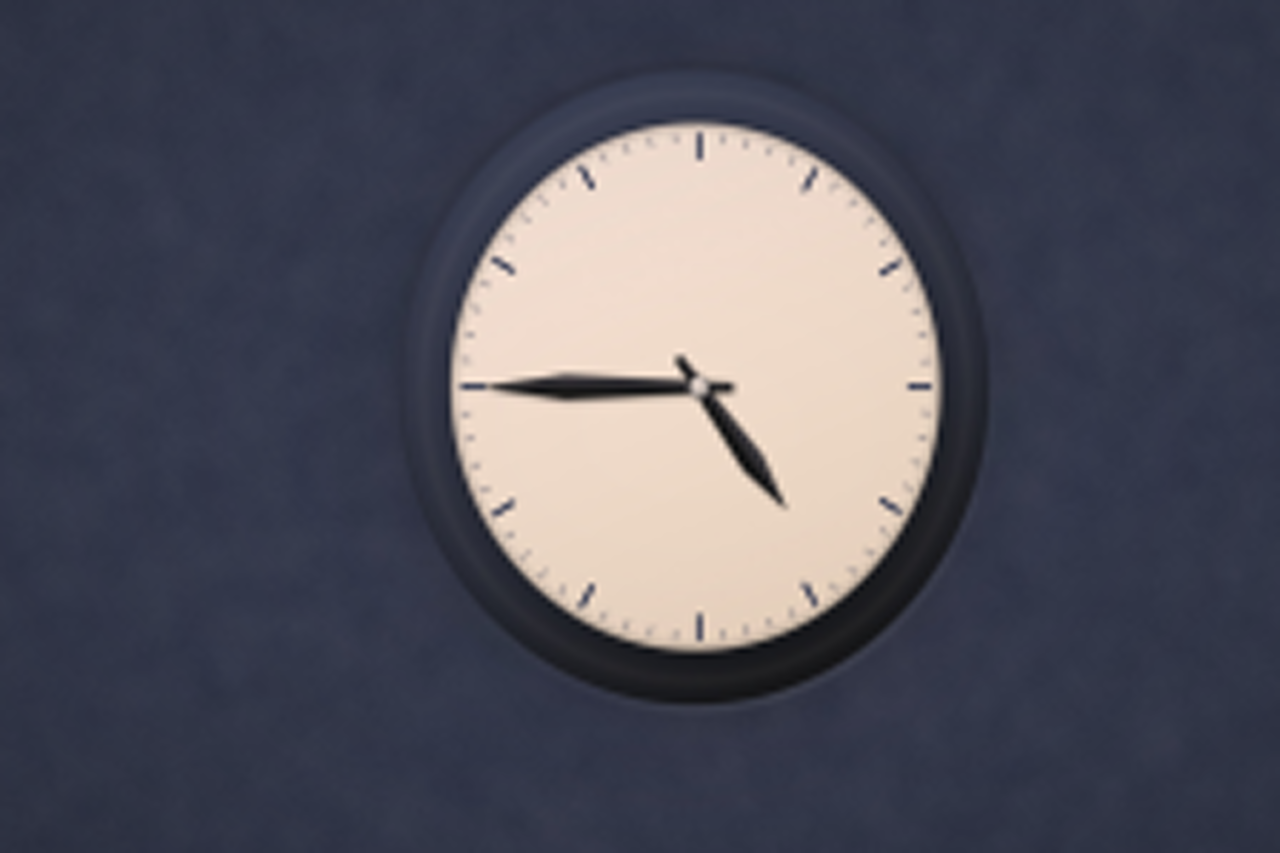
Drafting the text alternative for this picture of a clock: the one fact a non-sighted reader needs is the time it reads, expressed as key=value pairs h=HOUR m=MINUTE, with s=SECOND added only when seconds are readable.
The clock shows h=4 m=45
